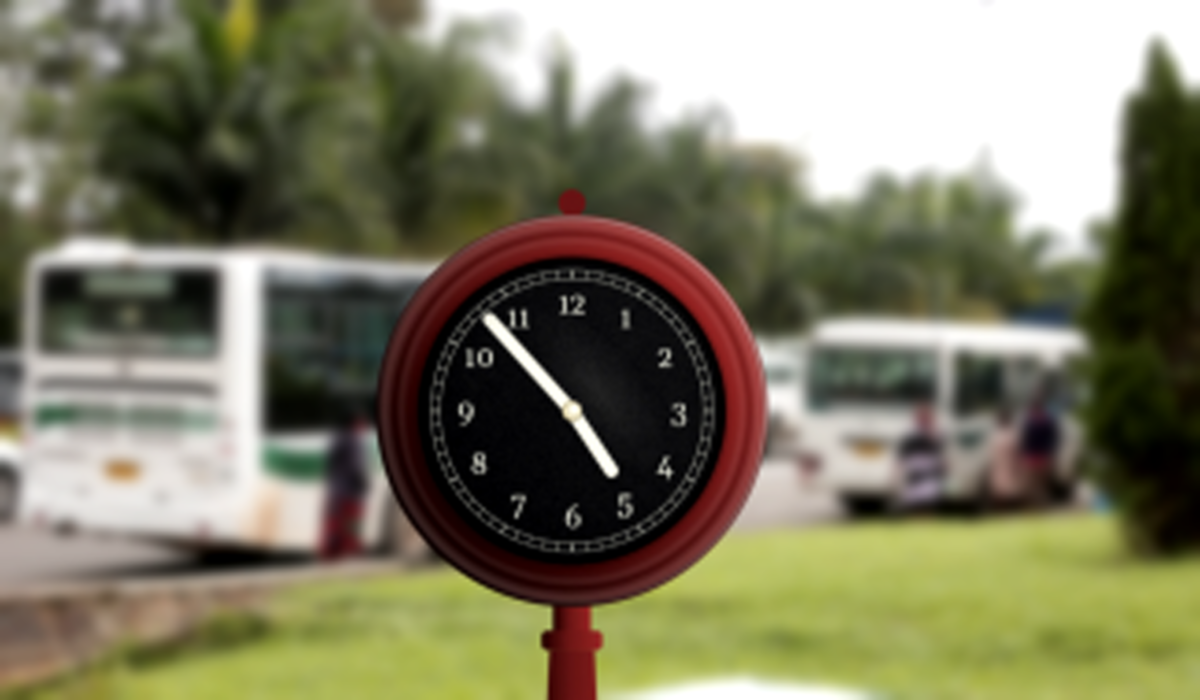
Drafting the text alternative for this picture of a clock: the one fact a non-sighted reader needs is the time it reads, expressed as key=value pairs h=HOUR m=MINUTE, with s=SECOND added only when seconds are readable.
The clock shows h=4 m=53
